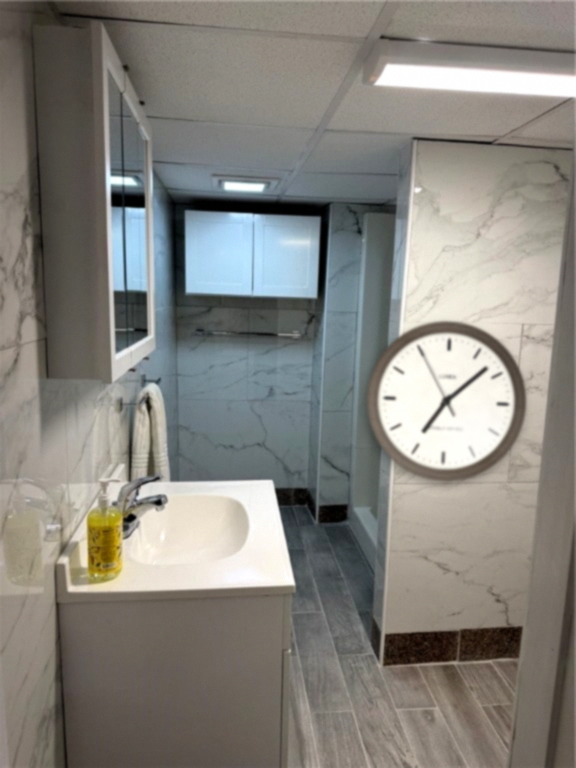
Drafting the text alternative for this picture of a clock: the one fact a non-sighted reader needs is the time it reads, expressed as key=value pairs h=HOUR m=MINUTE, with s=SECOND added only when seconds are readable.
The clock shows h=7 m=7 s=55
